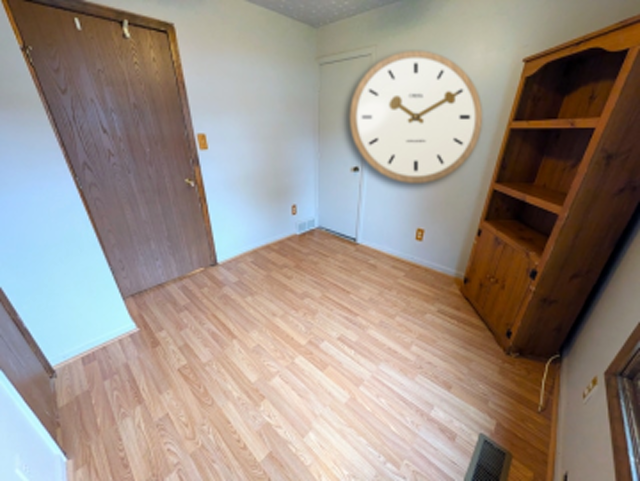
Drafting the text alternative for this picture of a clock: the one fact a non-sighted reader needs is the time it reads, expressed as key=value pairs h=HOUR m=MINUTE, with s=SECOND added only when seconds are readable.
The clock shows h=10 m=10
